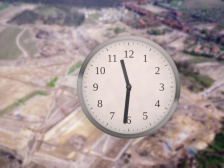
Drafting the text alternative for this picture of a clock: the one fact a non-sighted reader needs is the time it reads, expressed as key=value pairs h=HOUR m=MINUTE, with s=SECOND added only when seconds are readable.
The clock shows h=11 m=31
